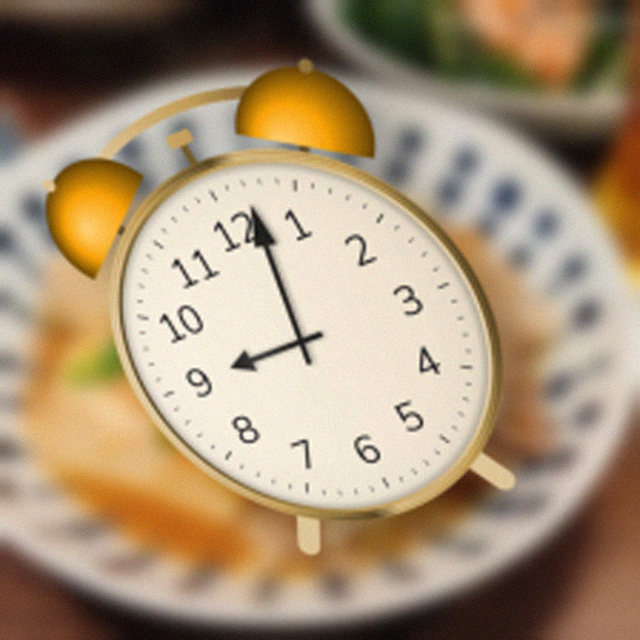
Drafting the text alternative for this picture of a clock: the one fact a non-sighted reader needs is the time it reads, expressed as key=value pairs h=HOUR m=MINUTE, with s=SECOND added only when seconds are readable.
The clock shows h=9 m=2
